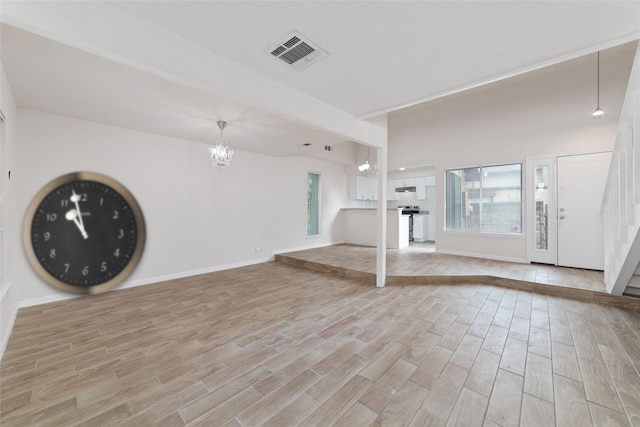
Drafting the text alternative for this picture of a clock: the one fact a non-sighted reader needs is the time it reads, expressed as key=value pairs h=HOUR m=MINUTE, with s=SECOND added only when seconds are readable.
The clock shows h=10 m=58
